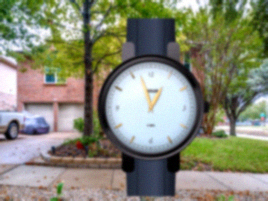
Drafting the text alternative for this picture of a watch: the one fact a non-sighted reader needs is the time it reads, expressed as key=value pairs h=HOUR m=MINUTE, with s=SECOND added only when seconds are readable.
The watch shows h=12 m=57
